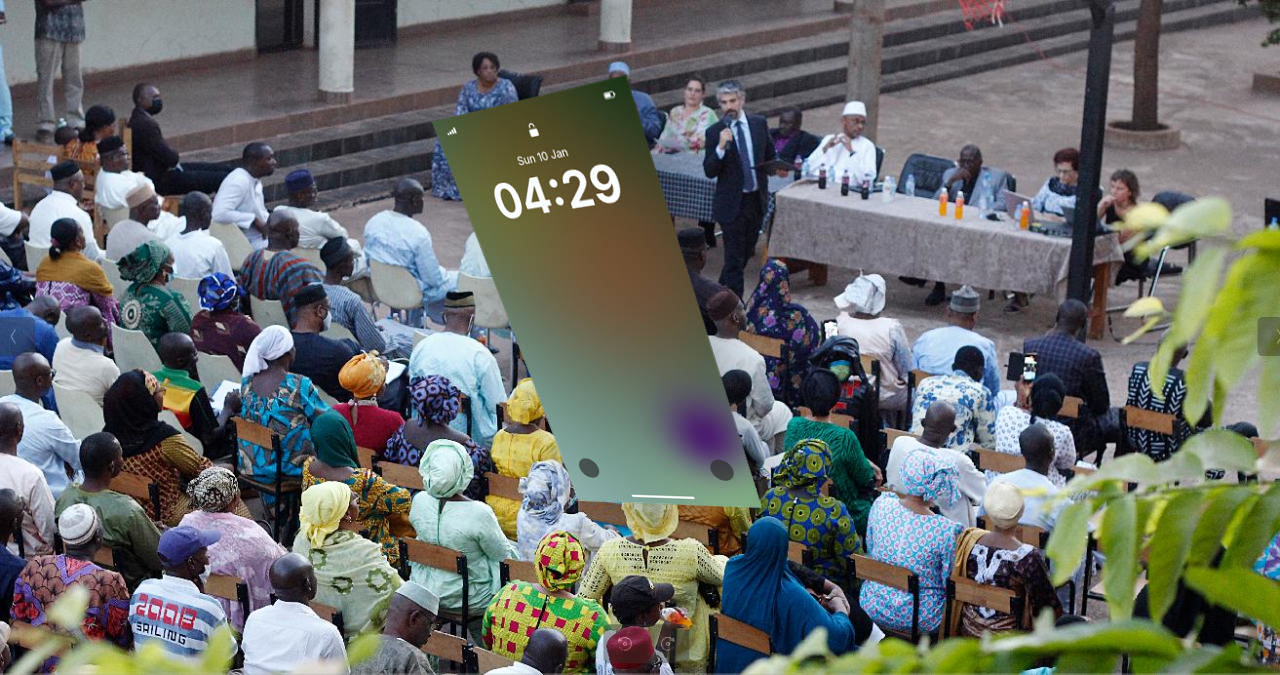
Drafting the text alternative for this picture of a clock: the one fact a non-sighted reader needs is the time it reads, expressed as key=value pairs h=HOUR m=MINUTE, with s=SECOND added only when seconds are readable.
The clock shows h=4 m=29
